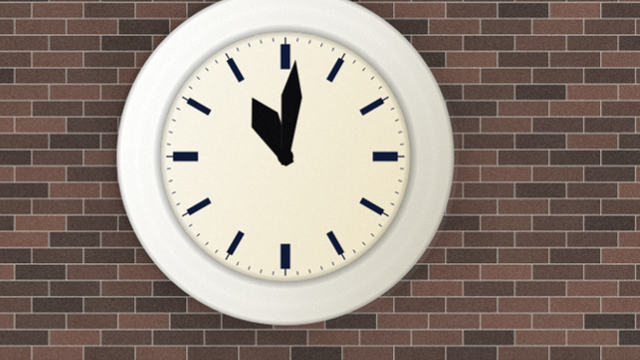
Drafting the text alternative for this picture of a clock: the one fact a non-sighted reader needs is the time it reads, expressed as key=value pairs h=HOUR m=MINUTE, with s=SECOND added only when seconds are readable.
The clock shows h=11 m=1
